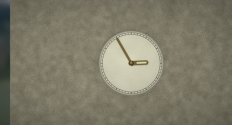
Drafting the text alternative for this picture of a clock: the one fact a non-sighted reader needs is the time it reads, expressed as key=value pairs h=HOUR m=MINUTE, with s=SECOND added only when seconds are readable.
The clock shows h=2 m=55
